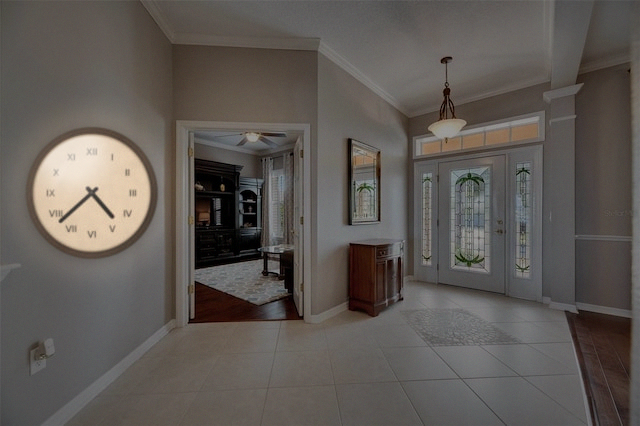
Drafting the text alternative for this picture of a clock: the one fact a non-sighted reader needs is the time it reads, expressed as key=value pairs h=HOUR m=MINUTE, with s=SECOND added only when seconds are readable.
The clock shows h=4 m=38
